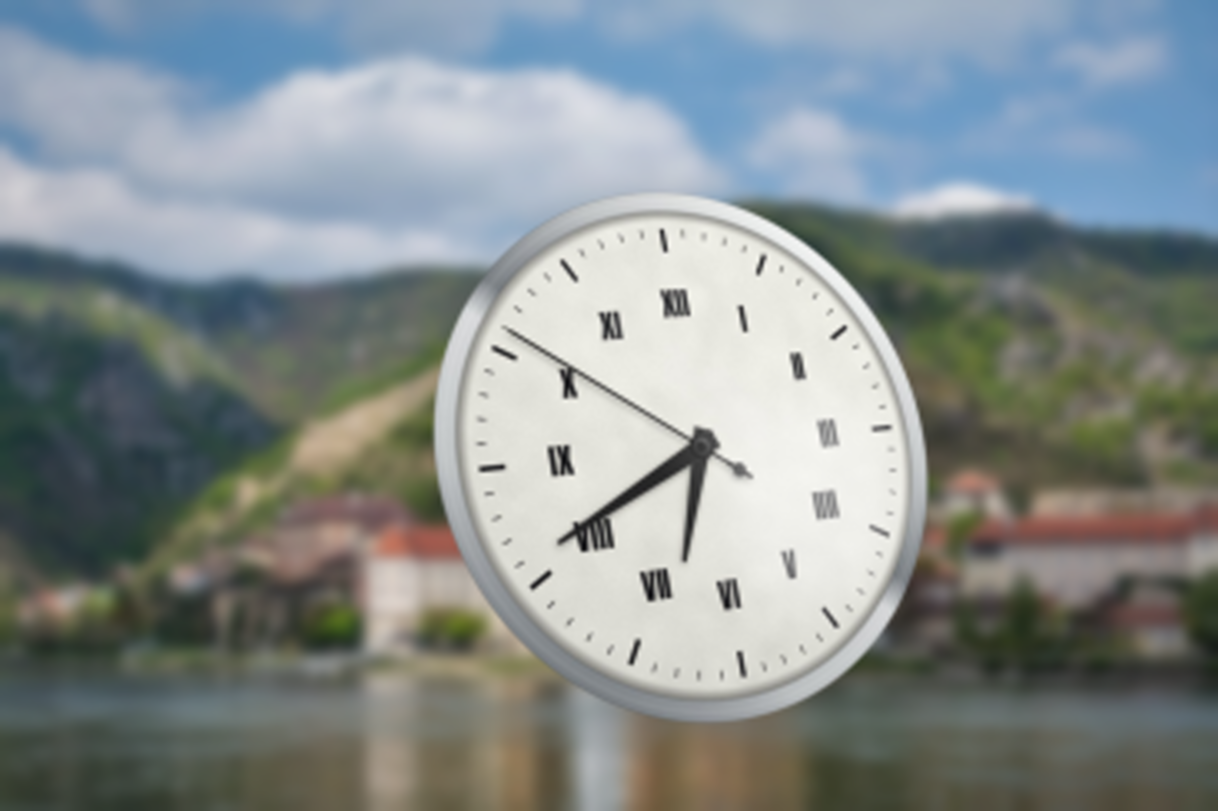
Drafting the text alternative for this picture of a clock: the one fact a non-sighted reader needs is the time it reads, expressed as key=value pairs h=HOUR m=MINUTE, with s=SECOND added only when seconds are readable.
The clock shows h=6 m=40 s=51
